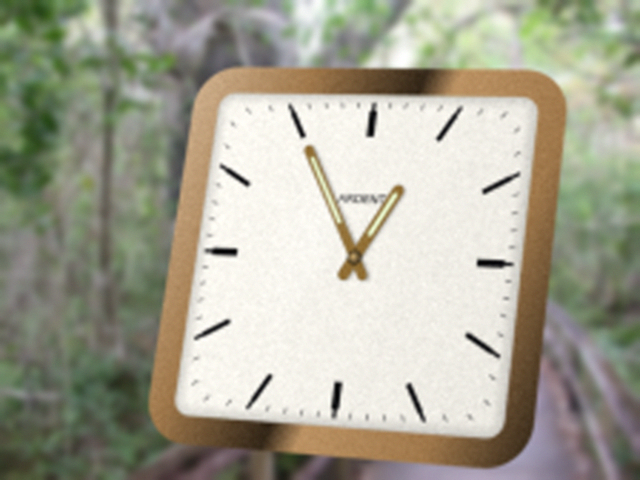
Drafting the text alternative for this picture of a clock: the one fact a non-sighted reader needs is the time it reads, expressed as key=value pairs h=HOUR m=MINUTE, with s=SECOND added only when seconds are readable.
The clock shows h=12 m=55
